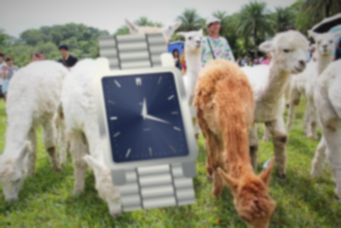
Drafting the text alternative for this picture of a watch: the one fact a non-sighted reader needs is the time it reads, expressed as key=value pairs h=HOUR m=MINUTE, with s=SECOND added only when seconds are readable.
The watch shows h=12 m=19
